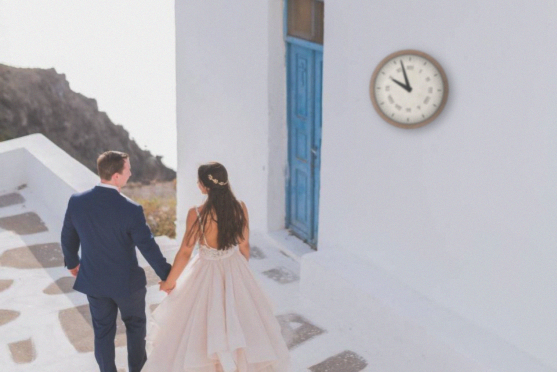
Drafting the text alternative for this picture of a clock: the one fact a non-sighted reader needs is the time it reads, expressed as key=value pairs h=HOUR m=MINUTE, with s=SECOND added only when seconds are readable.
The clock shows h=9 m=57
